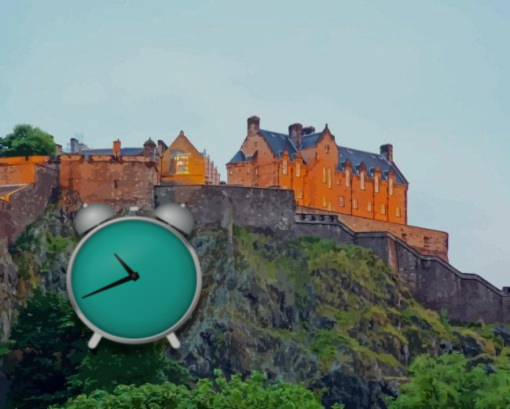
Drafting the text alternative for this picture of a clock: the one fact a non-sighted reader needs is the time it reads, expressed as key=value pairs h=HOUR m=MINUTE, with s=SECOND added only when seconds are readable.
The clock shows h=10 m=41
